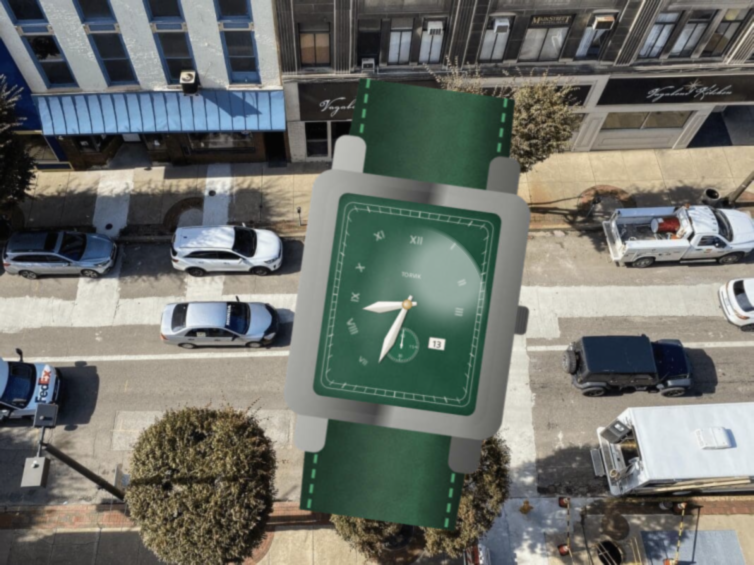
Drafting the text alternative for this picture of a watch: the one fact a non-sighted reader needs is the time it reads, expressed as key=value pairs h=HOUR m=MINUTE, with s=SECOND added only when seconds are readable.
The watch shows h=8 m=33
